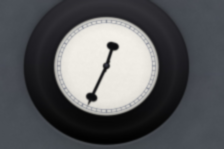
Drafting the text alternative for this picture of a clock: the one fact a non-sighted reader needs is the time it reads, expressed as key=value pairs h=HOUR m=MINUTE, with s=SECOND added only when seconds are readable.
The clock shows h=12 m=34
